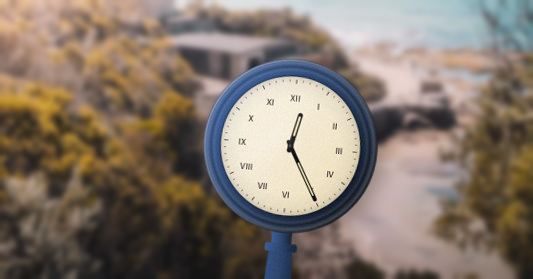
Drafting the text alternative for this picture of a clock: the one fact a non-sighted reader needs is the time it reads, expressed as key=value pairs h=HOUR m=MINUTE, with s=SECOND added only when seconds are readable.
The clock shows h=12 m=25
